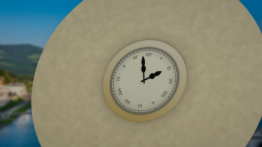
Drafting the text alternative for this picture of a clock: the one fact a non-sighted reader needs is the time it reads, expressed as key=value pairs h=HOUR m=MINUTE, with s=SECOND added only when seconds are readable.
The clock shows h=1 m=58
